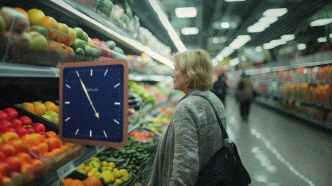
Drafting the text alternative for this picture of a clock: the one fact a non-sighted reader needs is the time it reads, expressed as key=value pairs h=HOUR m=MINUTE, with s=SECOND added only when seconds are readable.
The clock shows h=4 m=55
